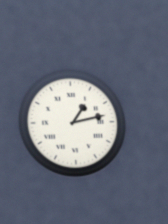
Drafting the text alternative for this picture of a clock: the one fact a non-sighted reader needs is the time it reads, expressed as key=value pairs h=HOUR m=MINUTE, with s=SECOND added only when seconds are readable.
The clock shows h=1 m=13
